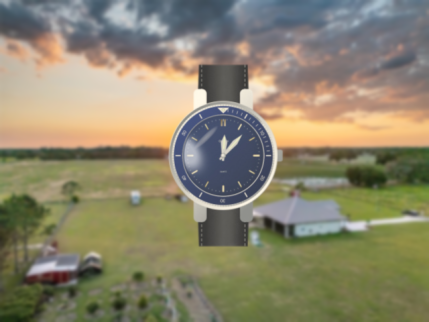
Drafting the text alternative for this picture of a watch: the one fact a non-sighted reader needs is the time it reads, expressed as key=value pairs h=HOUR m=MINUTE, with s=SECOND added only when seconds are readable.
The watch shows h=12 m=7
